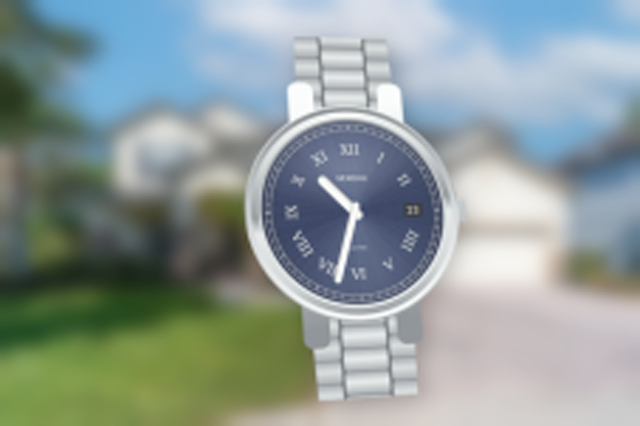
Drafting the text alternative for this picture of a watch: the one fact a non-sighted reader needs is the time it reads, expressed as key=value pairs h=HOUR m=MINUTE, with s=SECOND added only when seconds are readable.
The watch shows h=10 m=33
